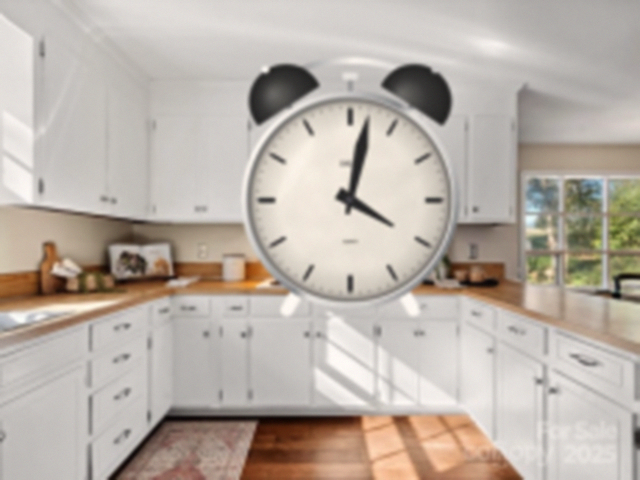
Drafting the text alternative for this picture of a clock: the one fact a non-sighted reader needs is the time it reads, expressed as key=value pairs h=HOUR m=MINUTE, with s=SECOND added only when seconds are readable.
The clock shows h=4 m=2
